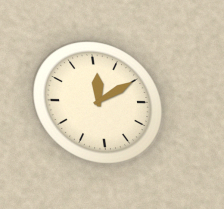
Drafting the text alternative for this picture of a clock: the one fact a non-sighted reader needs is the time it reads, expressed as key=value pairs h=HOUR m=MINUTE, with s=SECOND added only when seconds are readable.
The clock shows h=12 m=10
